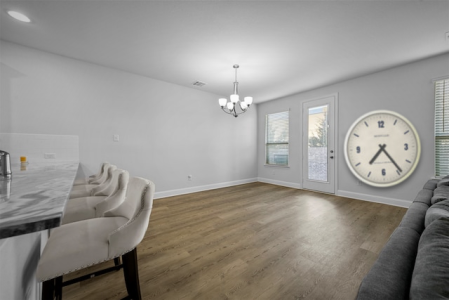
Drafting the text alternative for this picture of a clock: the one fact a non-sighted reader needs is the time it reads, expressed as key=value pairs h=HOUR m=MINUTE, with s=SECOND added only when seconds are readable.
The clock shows h=7 m=24
